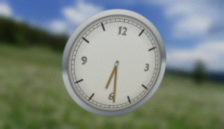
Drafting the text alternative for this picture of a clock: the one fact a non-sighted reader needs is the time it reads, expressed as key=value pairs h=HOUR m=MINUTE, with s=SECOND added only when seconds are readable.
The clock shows h=6 m=29
